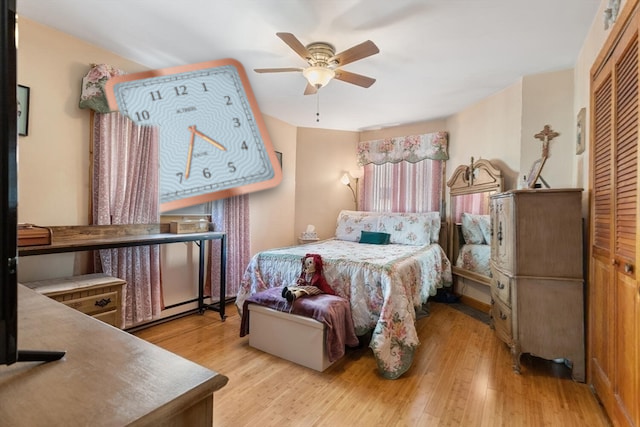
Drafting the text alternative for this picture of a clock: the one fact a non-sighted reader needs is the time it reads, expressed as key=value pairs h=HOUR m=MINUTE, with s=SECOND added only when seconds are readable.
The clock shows h=4 m=34
